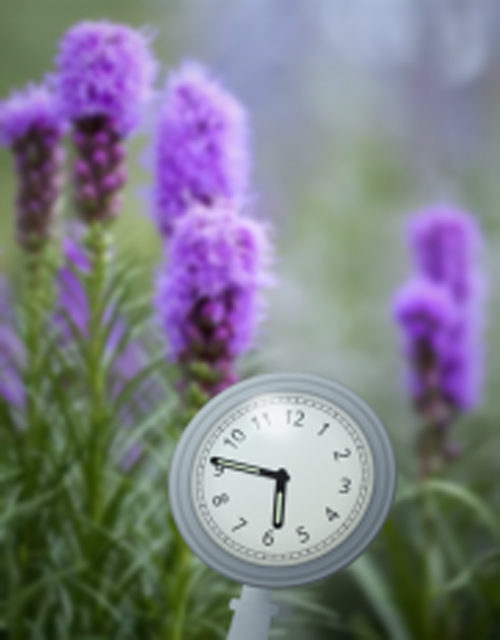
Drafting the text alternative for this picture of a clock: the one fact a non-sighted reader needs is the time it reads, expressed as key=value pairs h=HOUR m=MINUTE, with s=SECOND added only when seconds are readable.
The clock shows h=5 m=46
